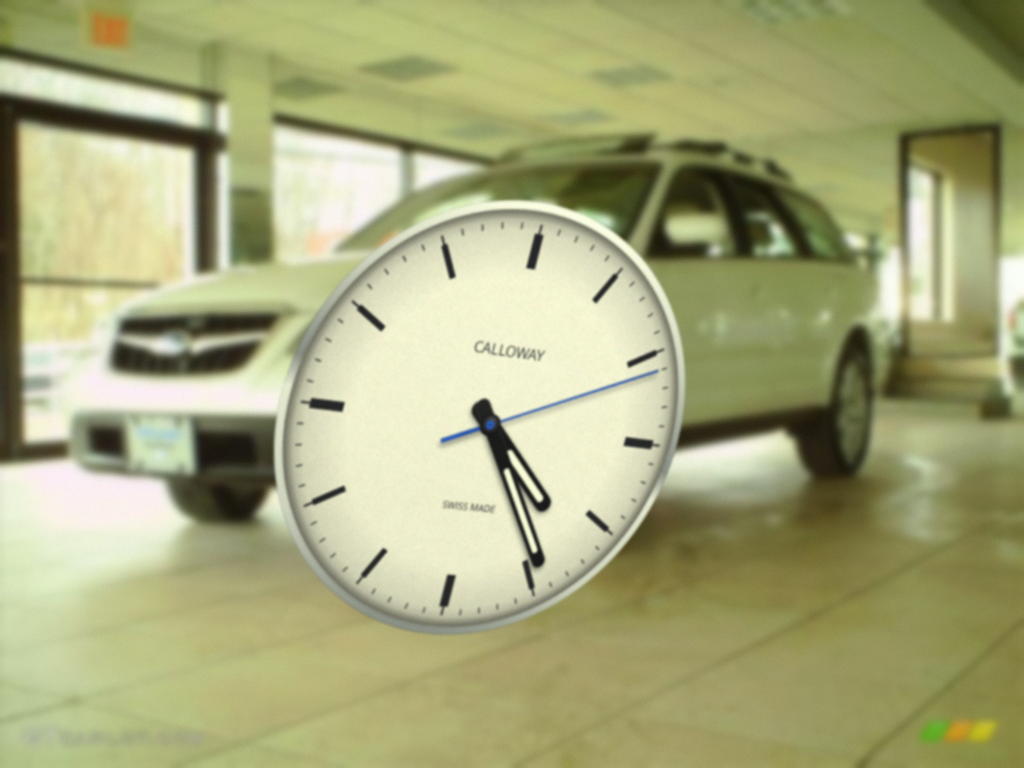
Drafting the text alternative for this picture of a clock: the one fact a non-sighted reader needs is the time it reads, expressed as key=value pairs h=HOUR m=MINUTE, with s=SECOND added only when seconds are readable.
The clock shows h=4 m=24 s=11
